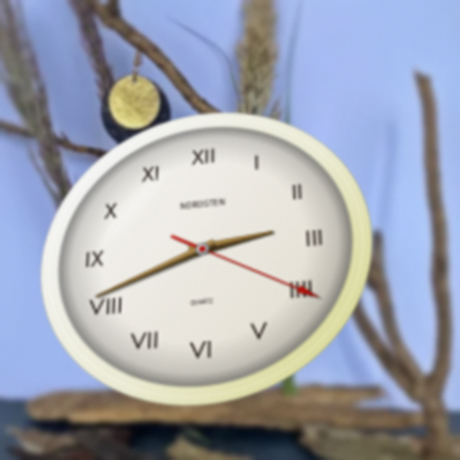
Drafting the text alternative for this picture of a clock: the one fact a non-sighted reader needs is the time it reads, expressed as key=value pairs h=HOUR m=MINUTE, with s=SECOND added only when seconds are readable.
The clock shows h=2 m=41 s=20
